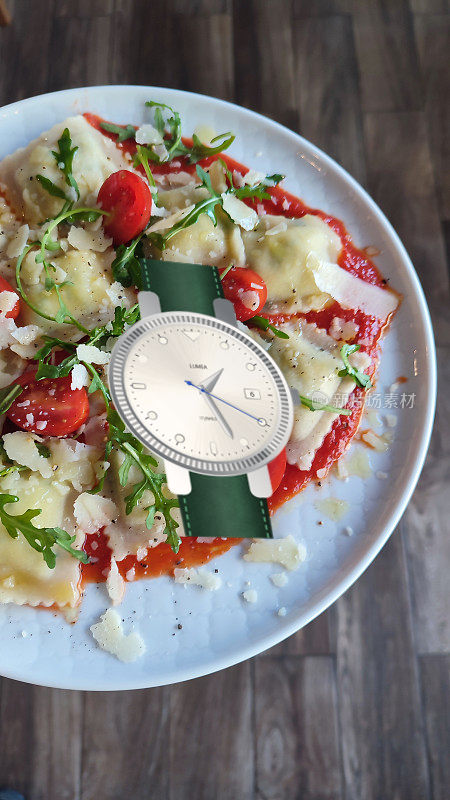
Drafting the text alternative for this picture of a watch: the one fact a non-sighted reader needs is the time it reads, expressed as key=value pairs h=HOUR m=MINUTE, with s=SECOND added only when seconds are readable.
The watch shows h=1 m=26 s=20
